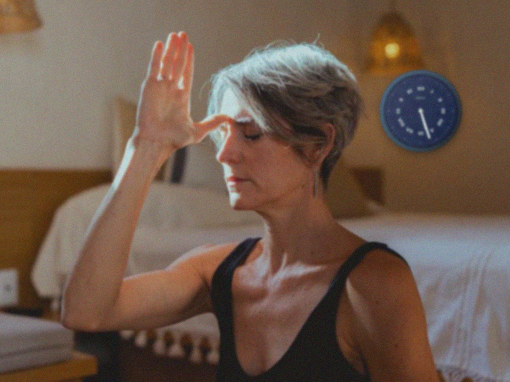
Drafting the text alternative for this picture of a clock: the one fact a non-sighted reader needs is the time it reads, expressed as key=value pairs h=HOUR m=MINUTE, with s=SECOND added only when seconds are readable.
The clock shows h=5 m=27
